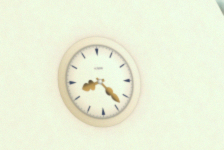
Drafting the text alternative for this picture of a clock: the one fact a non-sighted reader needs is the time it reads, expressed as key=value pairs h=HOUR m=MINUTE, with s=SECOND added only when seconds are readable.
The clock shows h=8 m=23
